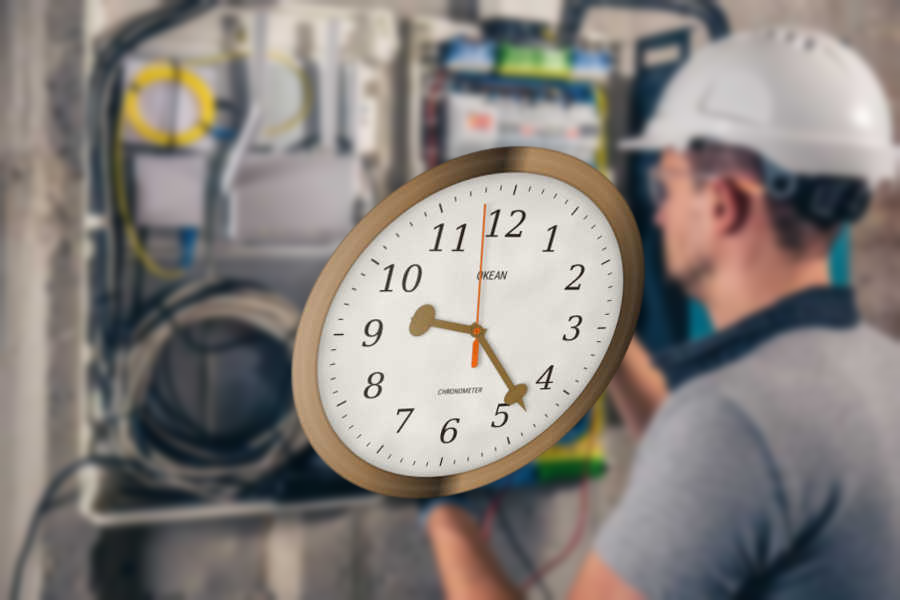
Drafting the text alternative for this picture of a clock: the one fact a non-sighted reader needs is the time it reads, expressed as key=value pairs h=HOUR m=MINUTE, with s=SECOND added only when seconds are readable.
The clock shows h=9 m=22 s=58
